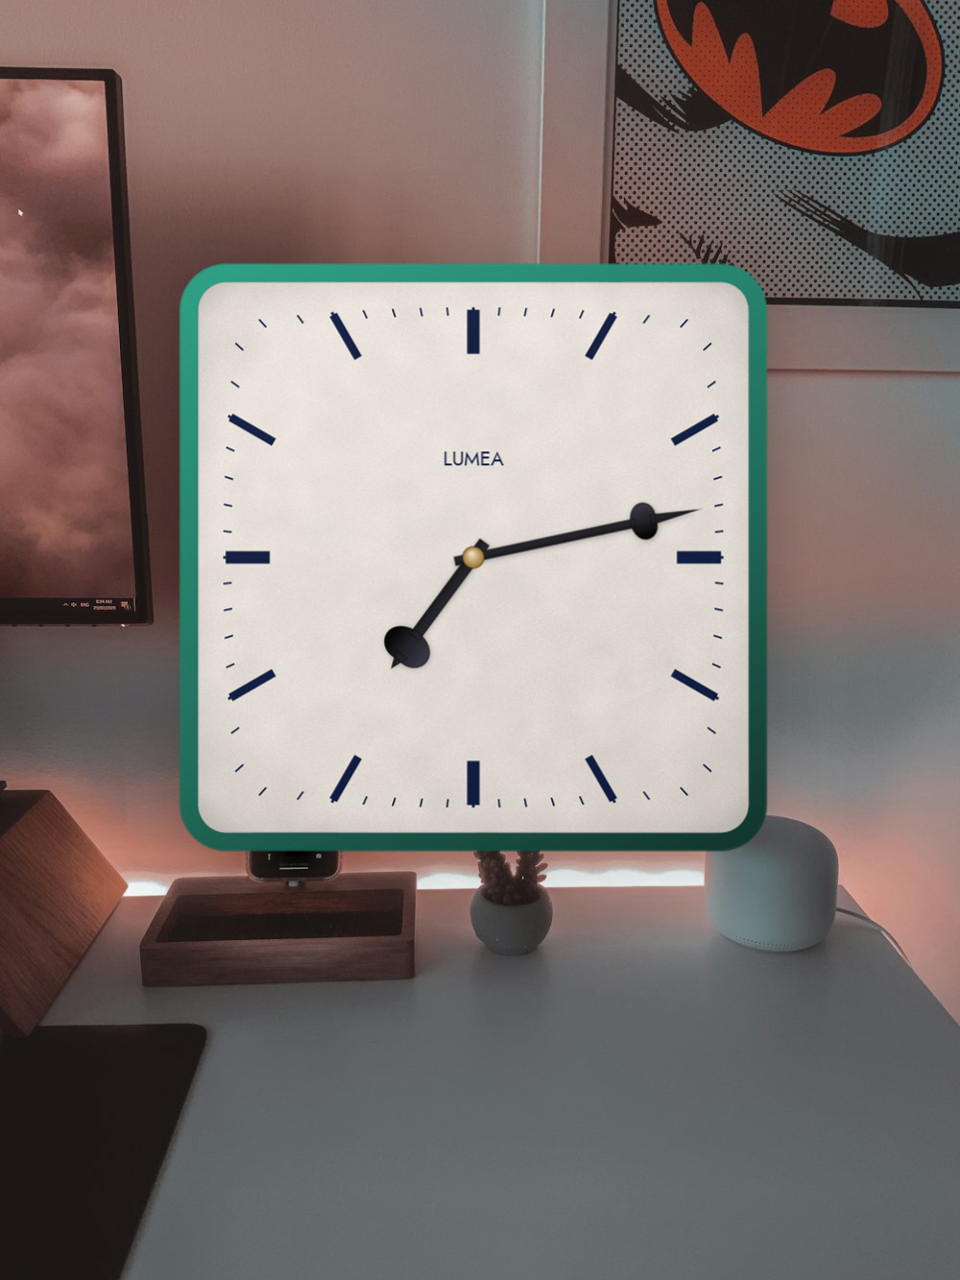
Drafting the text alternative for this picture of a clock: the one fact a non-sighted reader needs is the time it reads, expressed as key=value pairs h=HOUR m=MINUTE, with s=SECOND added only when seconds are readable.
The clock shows h=7 m=13
